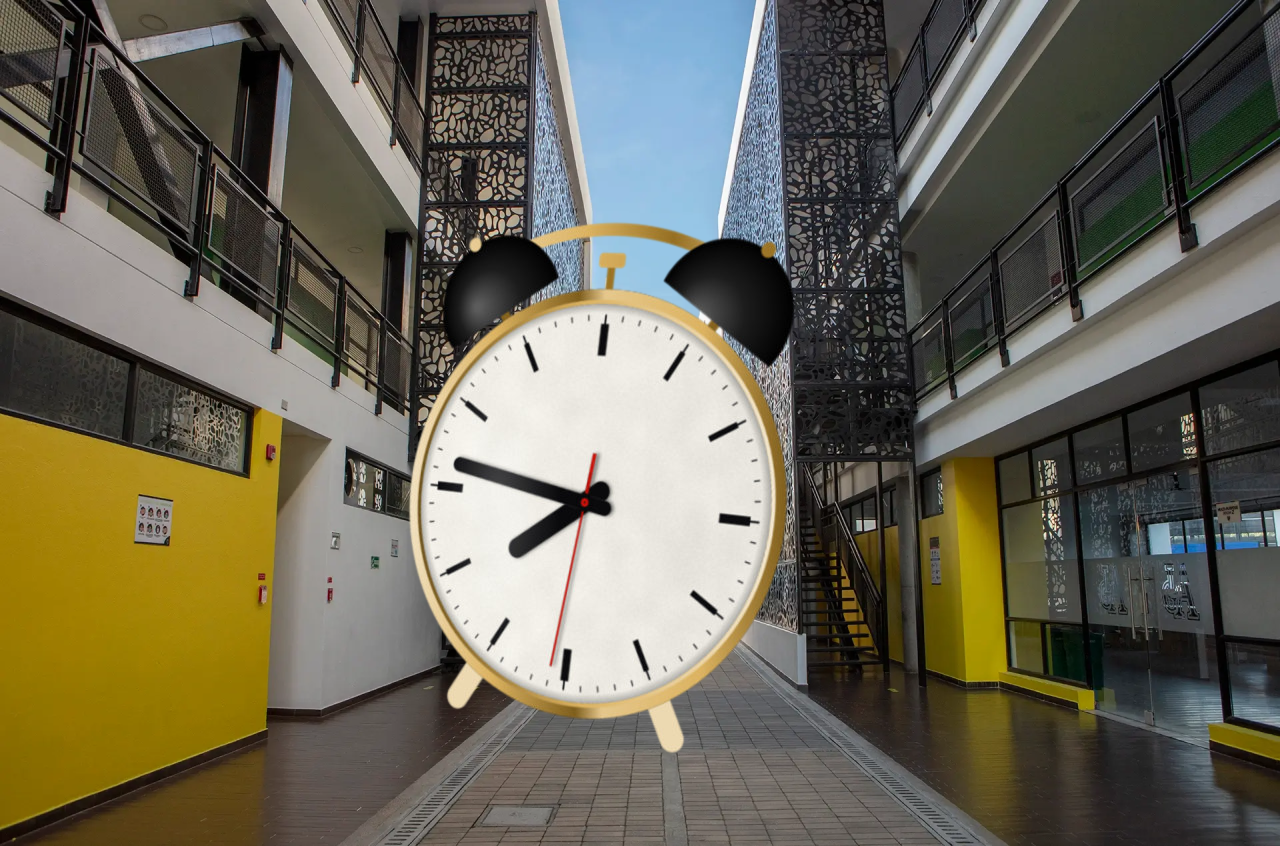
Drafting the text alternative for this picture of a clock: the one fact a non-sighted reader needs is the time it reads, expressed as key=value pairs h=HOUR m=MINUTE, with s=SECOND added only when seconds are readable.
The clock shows h=7 m=46 s=31
